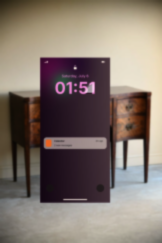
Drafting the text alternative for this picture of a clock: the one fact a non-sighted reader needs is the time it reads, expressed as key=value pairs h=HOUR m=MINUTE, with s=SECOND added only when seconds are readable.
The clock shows h=1 m=51
